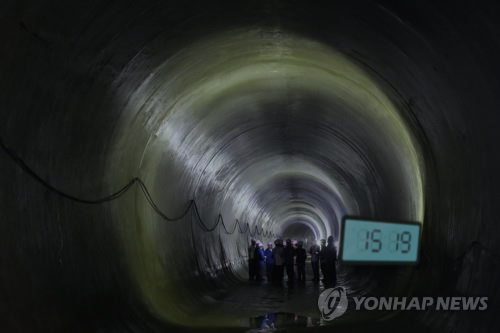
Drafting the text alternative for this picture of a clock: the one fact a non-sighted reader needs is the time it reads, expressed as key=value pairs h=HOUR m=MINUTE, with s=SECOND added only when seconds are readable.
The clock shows h=15 m=19
